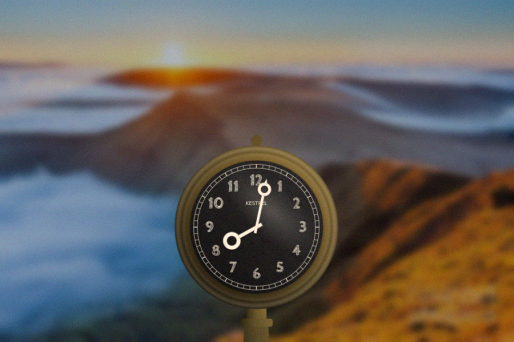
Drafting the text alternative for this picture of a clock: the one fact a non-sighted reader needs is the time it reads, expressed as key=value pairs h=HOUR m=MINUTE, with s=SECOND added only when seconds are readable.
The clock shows h=8 m=2
